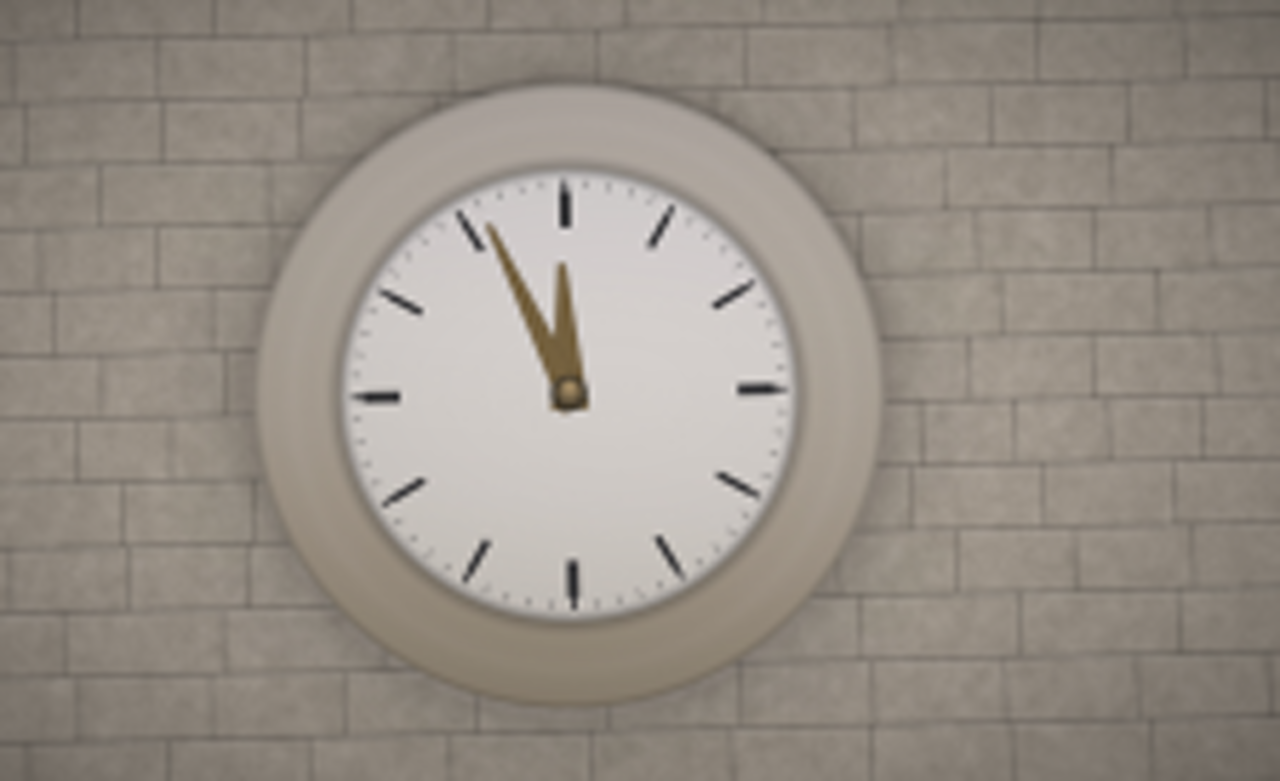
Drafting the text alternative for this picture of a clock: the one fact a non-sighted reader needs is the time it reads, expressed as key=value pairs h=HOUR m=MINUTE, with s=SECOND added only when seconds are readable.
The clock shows h=11 m=56
